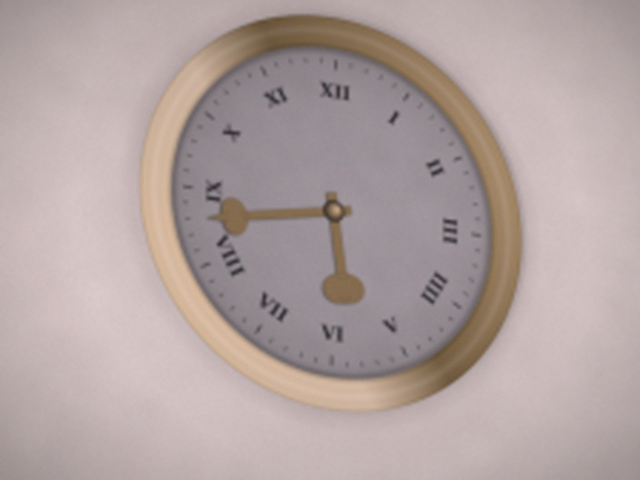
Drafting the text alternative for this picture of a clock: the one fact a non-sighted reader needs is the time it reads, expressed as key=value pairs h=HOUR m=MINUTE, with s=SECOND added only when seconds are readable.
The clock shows h=5 m=43
